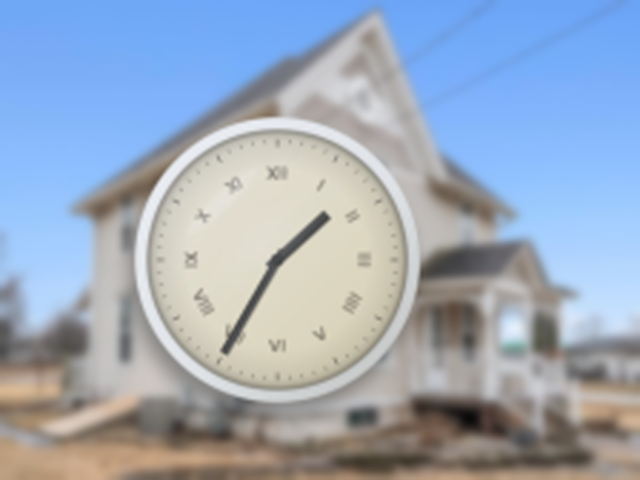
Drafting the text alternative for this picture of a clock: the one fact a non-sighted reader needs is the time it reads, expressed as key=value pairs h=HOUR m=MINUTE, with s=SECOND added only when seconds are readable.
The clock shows h=1 m=35
